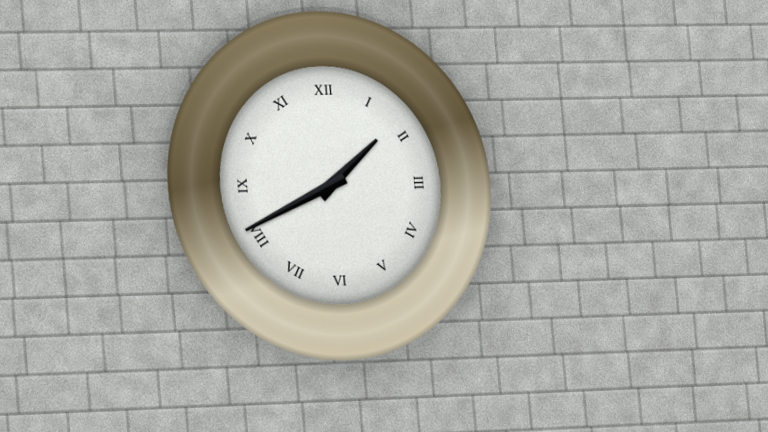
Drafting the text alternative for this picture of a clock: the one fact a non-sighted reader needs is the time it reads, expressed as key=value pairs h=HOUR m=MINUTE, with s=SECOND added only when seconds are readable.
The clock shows h=1 m=41
